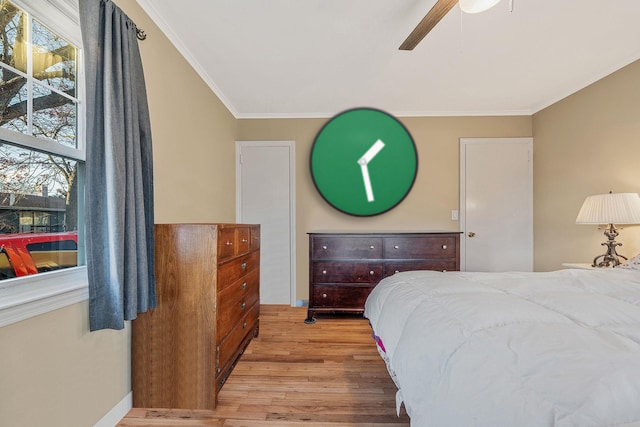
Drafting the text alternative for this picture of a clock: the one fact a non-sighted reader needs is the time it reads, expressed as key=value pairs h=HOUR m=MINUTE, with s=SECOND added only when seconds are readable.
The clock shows h=1 m=28
